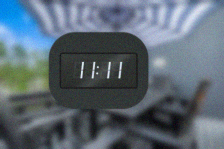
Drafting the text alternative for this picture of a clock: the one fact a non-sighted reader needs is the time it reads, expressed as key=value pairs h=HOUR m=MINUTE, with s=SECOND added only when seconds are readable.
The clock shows h=11 m=11
